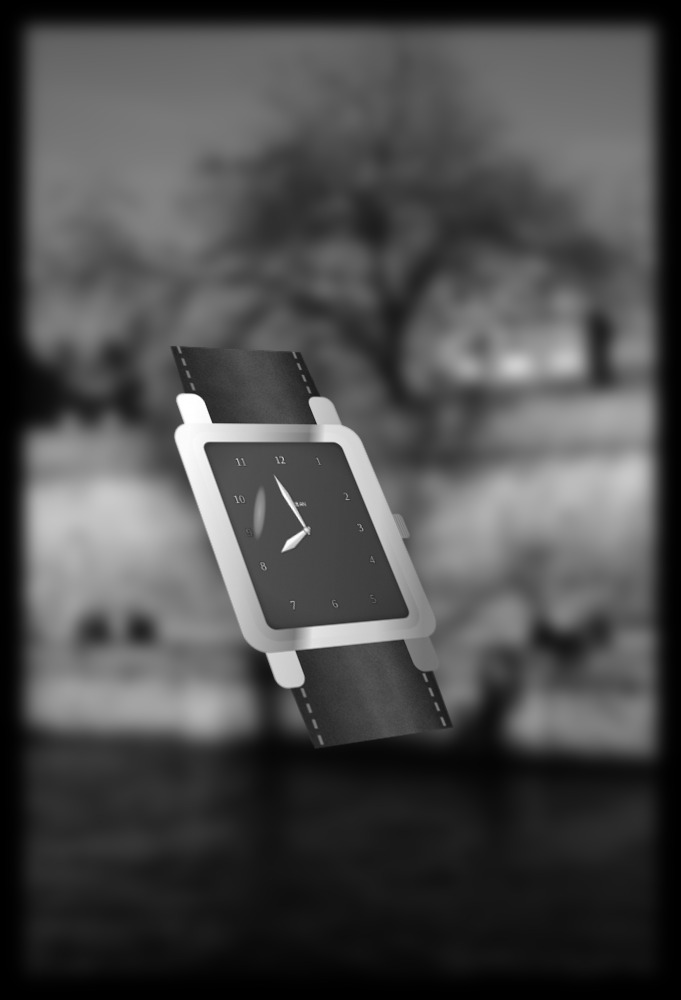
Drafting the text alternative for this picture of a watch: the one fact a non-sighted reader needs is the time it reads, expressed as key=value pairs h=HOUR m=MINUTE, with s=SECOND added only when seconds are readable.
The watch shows h=7 m=58
